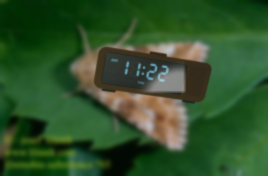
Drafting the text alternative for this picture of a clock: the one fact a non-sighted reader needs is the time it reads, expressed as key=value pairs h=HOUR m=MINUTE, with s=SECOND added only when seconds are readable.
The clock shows h=11 m=22
